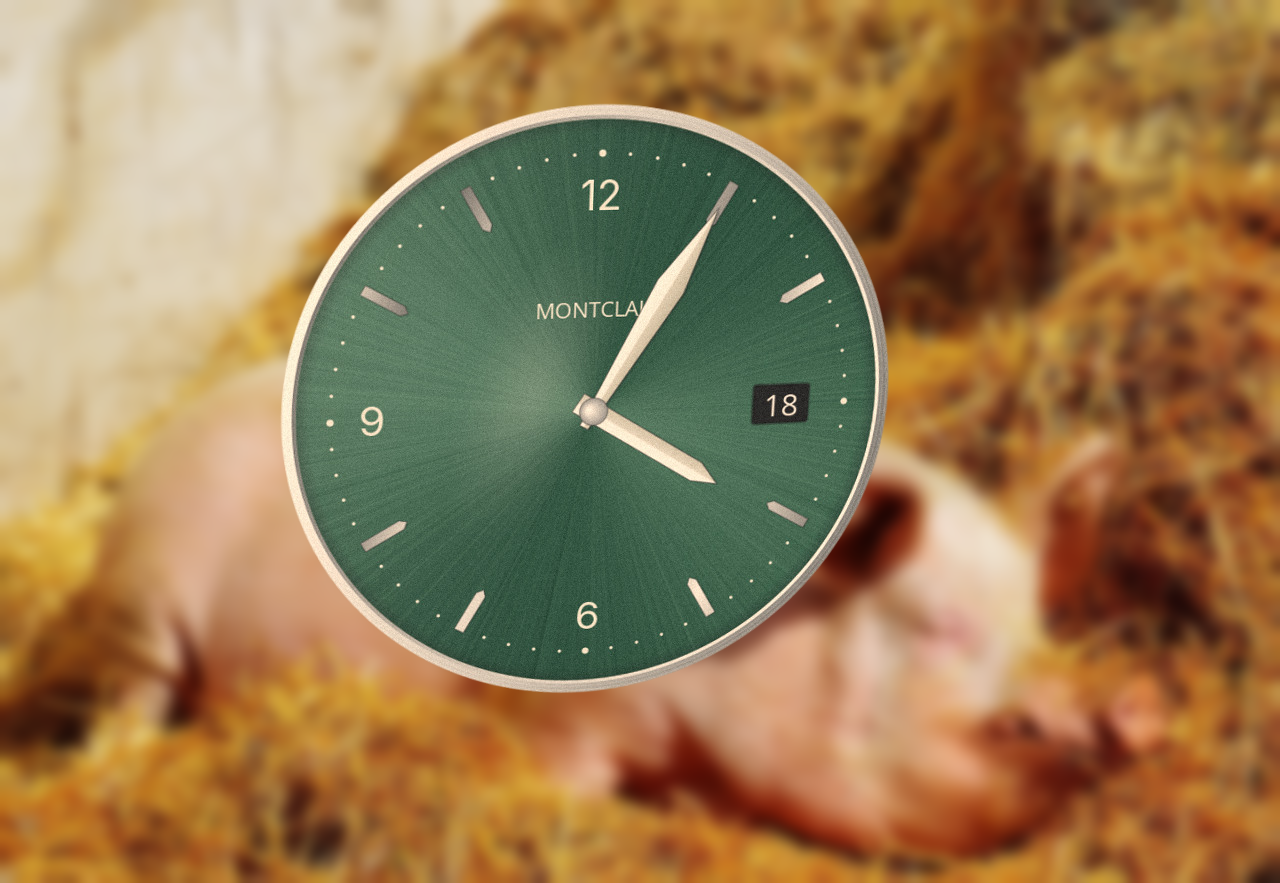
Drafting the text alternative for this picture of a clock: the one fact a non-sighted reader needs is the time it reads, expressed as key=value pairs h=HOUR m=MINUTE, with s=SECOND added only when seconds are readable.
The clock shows h=4 m=5
